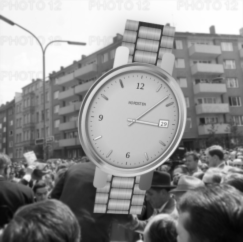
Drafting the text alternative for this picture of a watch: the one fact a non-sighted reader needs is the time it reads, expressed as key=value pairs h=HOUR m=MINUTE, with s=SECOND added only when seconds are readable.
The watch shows h=3 m=8
